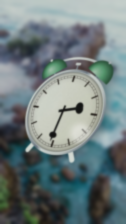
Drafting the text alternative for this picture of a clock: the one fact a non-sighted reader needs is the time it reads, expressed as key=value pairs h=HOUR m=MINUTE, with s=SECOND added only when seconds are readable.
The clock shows h=2 m=31
